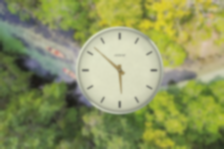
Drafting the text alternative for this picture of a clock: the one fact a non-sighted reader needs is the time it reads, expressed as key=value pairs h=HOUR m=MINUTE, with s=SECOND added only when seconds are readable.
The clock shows h=5 m=52
